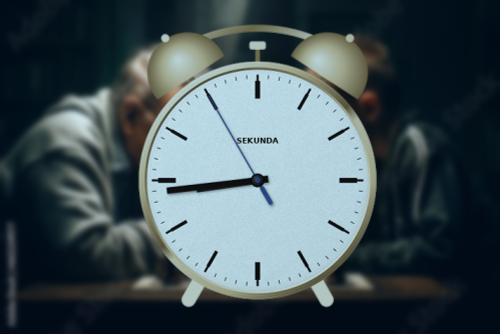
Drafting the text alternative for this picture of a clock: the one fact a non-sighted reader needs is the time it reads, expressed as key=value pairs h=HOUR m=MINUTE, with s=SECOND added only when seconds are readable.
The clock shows h=8 m=43 s=55
